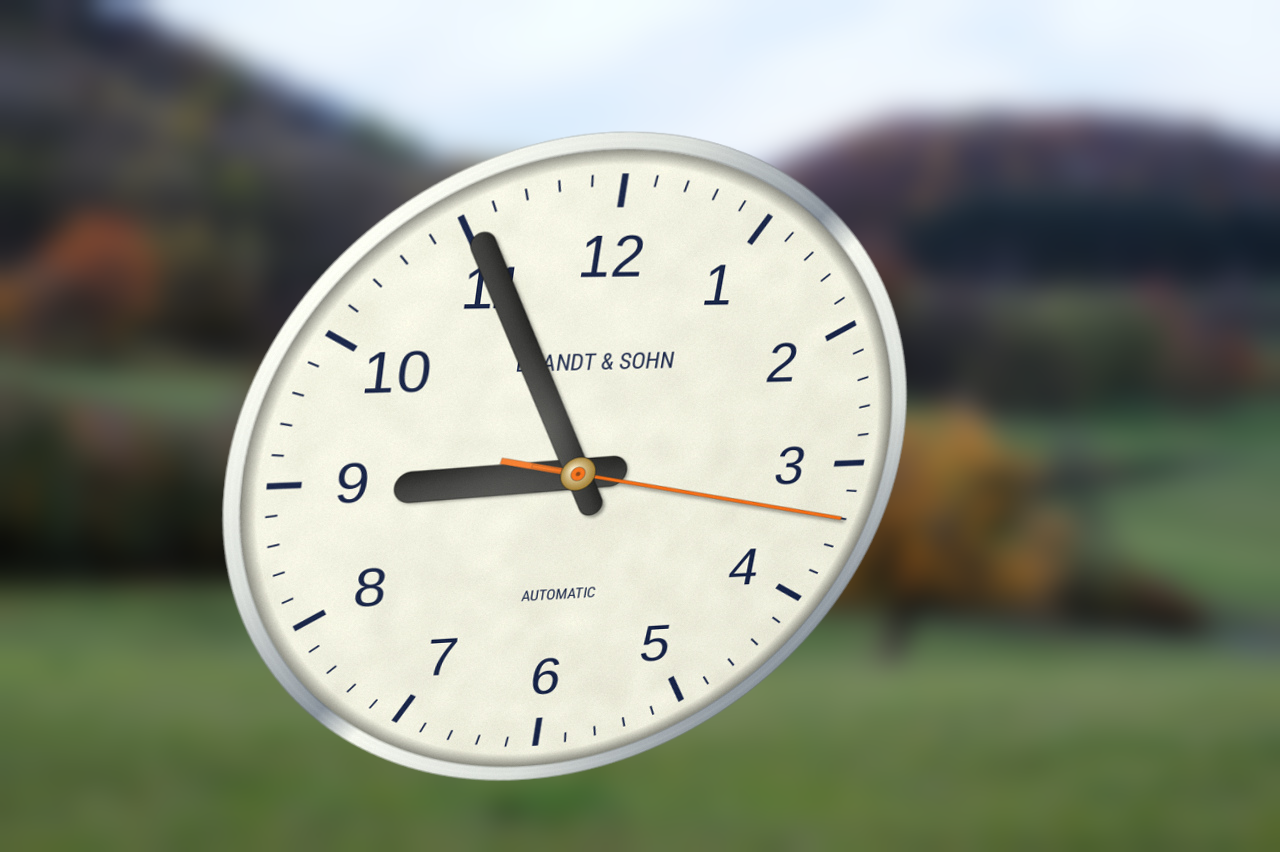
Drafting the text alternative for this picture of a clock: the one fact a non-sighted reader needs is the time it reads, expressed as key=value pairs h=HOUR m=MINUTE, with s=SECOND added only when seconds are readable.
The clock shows h=8 m=55 s=17
